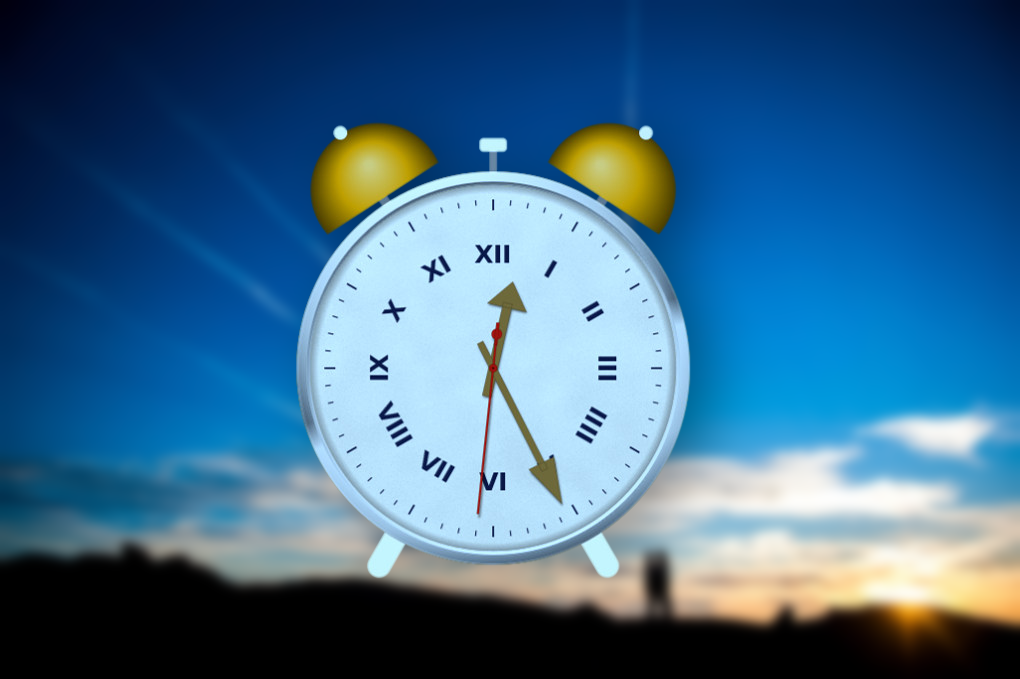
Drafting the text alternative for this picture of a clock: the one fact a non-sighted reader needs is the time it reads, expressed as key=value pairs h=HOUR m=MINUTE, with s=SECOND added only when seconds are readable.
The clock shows h=12 m=25 s=31
